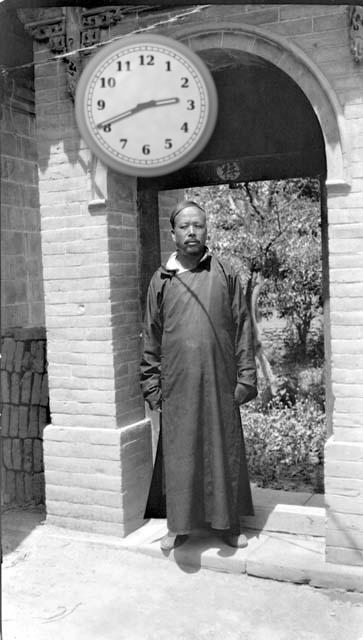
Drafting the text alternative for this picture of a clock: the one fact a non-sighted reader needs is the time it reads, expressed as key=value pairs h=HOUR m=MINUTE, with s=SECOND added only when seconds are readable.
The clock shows h=2 m=41
